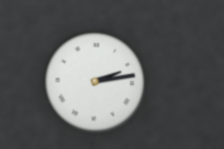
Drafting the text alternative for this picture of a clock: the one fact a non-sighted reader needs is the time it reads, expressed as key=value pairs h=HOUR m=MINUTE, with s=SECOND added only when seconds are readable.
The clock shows h=2 m=13
